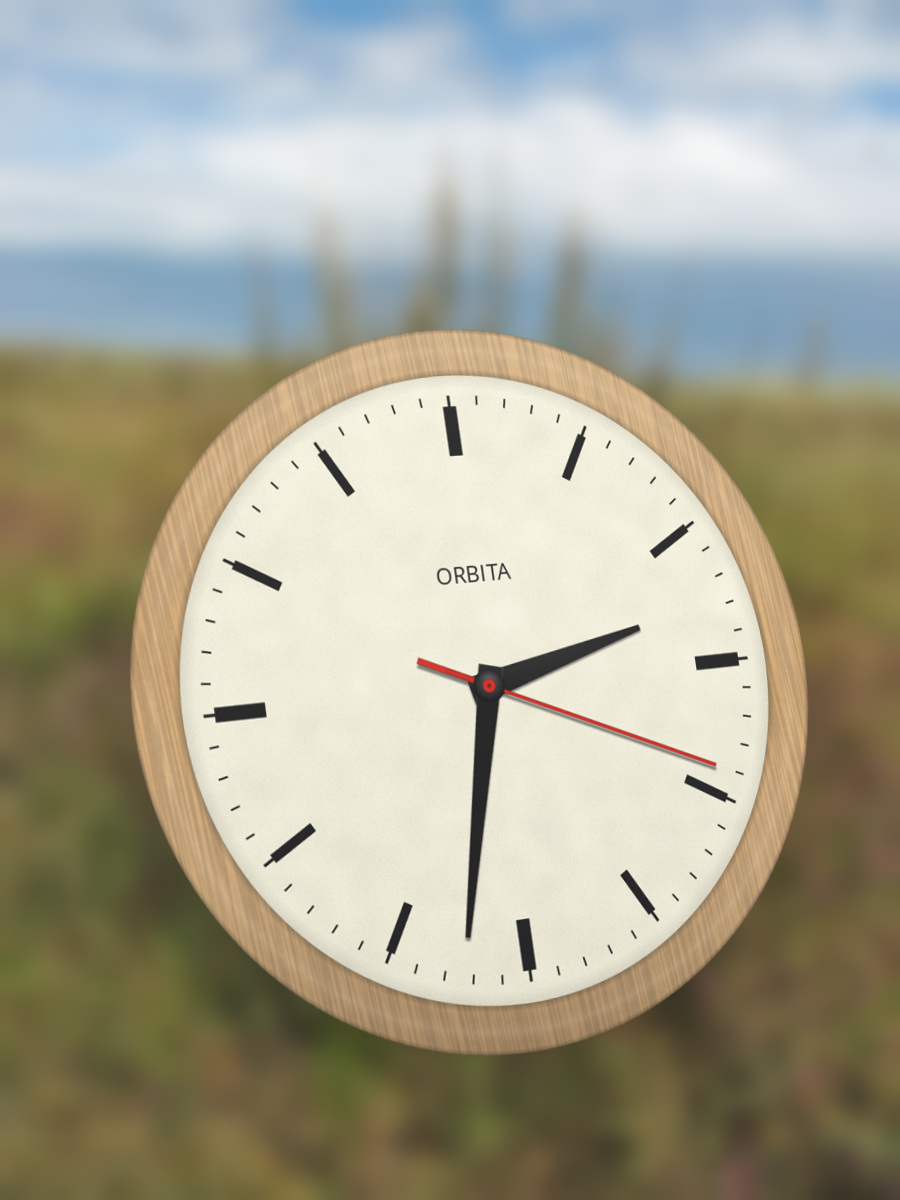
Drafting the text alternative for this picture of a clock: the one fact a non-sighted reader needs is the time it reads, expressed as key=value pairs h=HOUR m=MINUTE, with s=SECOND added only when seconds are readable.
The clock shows h=2 m=32 s=19
